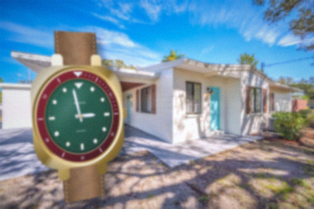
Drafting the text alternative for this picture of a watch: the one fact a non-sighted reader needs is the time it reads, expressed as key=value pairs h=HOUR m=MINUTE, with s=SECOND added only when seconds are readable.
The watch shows h=2 m=58
